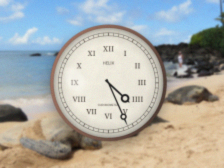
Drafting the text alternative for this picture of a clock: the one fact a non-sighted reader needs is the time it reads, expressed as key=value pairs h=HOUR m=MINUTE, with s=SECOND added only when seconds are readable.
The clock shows h=4 m=26
